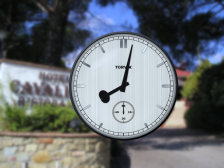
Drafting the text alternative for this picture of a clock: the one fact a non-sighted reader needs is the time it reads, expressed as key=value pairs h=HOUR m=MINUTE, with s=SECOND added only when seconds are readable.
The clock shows h=8 m=2
